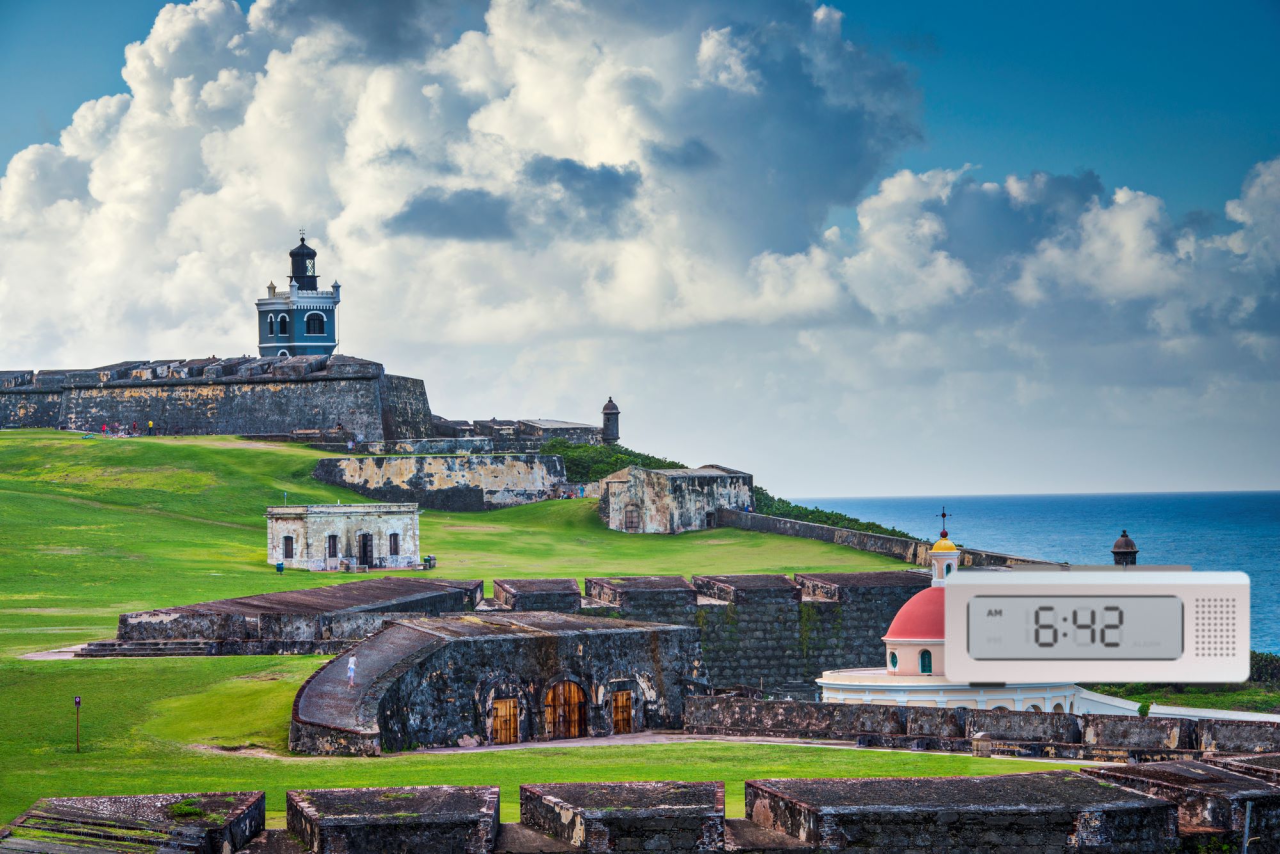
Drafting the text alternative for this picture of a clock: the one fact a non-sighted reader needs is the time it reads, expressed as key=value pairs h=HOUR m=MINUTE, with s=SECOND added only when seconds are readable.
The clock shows h=6 m=42
